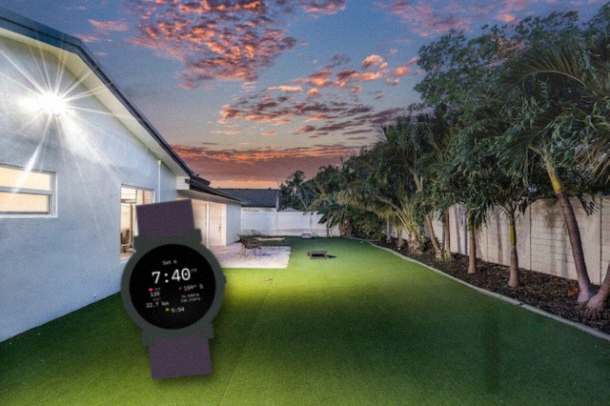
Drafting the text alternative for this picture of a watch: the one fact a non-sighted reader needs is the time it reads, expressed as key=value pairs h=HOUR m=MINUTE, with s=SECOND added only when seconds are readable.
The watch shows h=7 m=40
